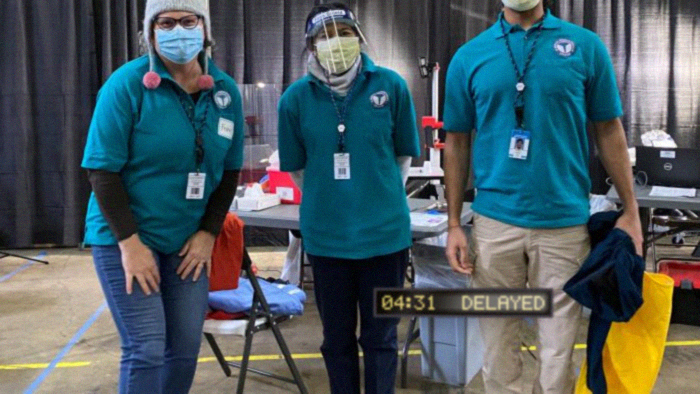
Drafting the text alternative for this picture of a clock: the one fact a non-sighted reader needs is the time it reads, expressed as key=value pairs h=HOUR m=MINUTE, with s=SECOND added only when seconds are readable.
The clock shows h=4 m=31
